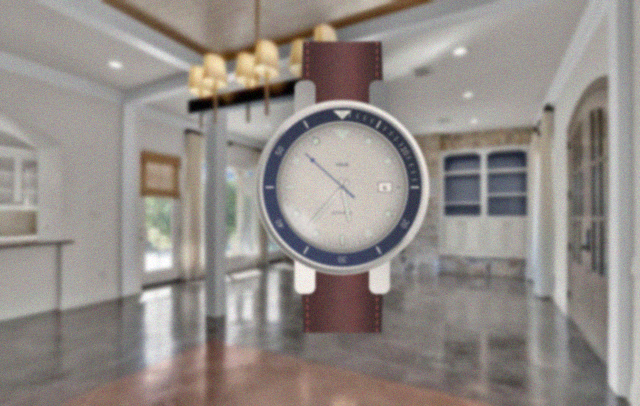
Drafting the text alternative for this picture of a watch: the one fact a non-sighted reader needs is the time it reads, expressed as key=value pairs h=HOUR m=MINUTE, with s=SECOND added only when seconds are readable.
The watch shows h=5 m=36 s=52
